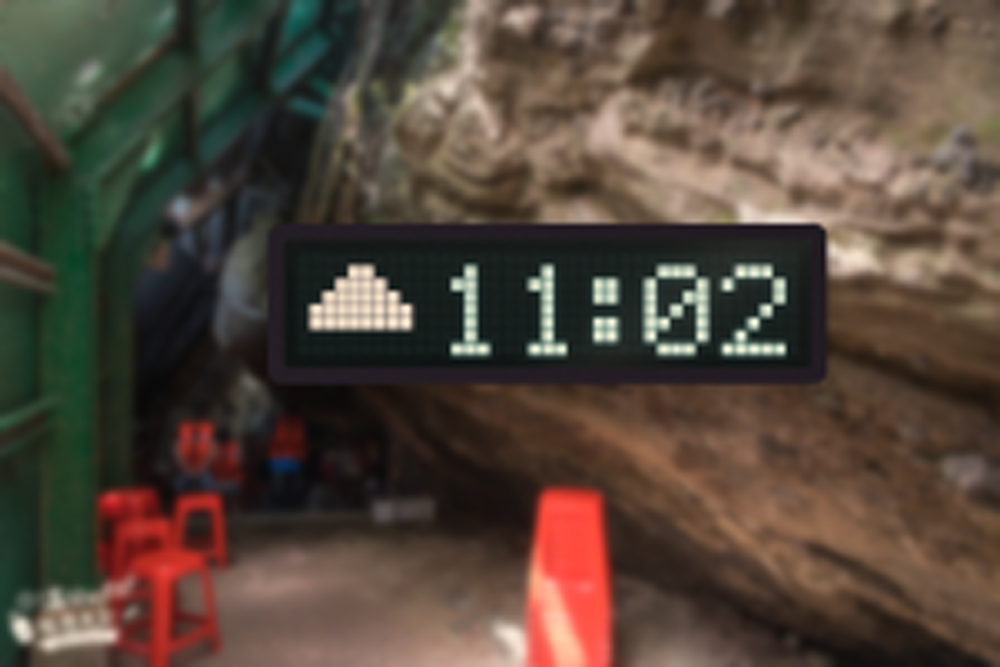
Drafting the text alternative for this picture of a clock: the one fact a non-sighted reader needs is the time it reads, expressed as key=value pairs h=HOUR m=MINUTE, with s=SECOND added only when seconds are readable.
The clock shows h=11 m=2
